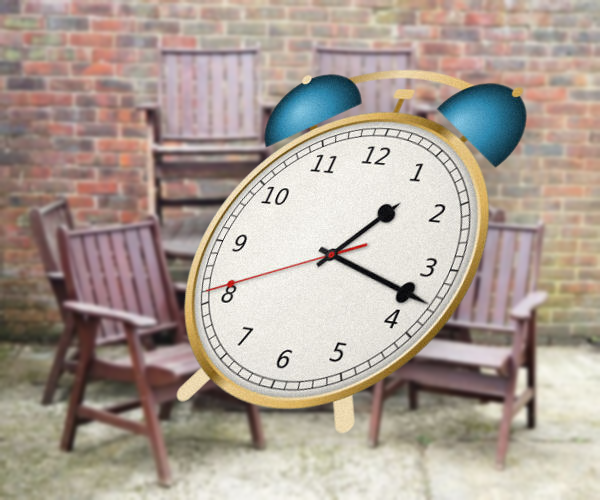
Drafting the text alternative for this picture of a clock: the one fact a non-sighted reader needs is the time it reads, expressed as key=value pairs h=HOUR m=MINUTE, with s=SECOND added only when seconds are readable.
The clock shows h=1 m=17 s=41
